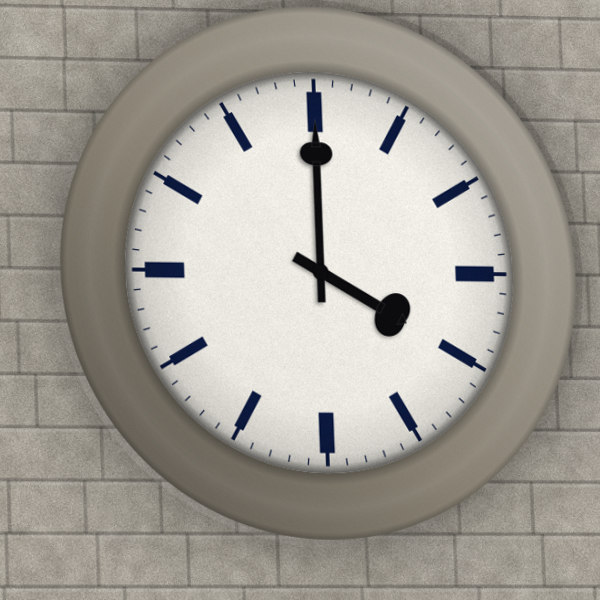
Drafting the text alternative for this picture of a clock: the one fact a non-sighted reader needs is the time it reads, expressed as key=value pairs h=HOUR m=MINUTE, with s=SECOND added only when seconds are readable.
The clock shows h=4 m=0
